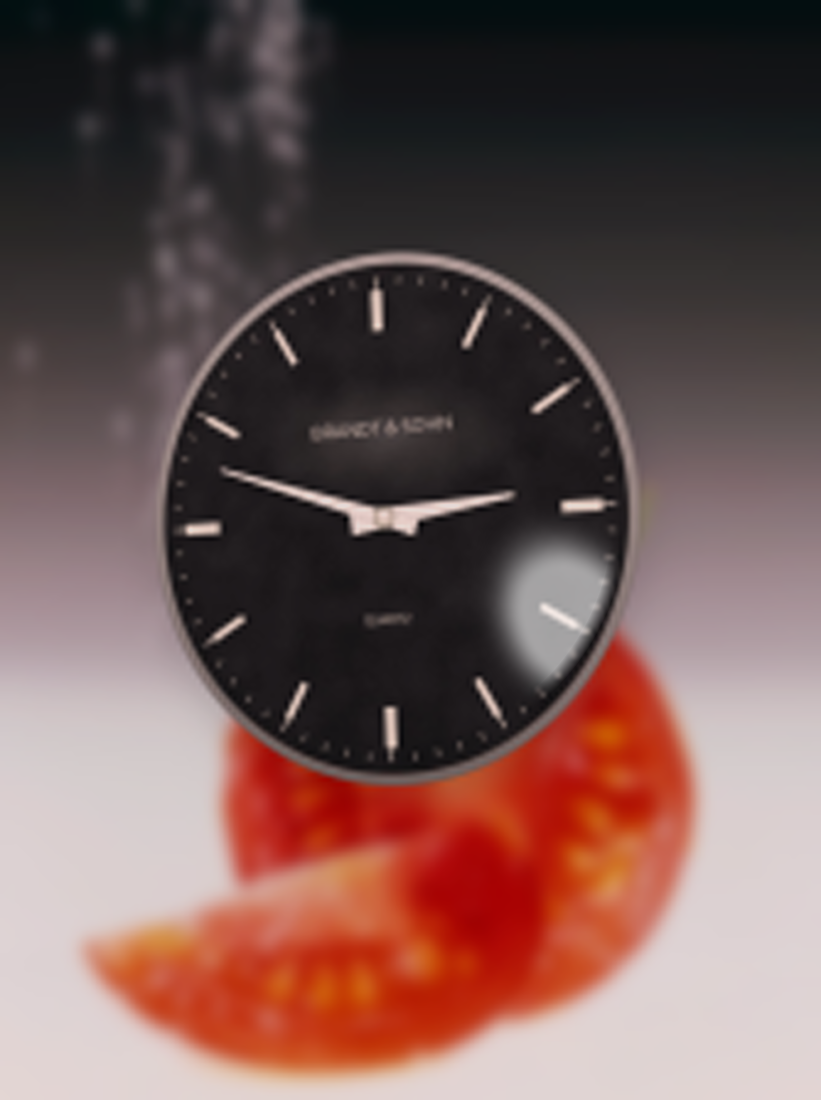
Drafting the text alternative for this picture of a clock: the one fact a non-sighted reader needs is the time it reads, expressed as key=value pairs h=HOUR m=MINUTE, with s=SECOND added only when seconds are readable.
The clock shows h=2 m=48
